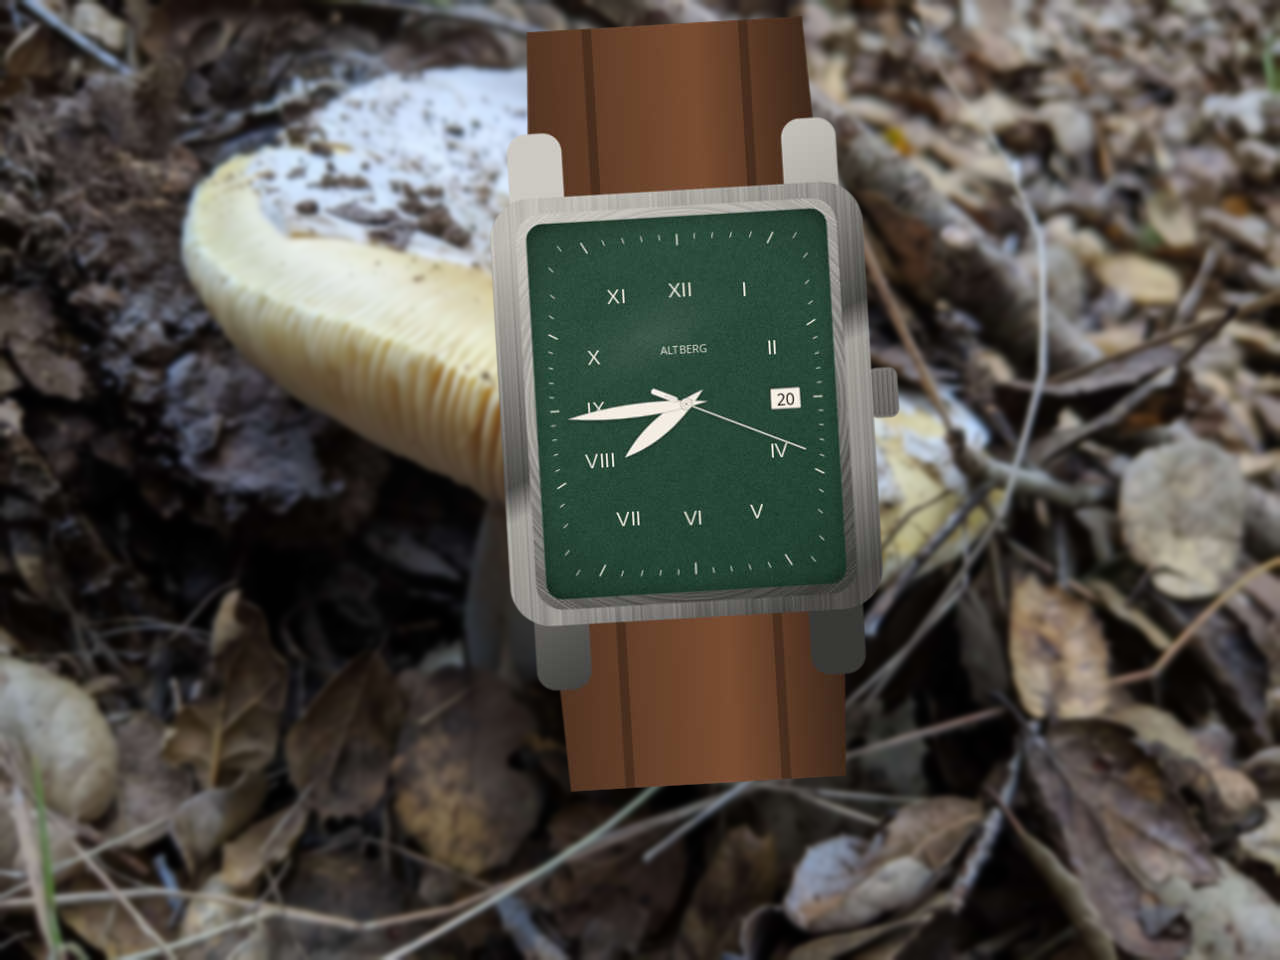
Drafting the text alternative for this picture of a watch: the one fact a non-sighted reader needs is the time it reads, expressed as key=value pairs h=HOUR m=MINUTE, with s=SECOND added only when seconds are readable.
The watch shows h=7 m=44 s=19
